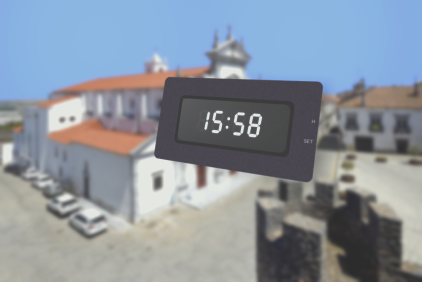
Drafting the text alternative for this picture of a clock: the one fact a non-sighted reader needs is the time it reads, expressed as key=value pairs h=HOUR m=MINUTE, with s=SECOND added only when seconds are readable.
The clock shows h=15 m=58
